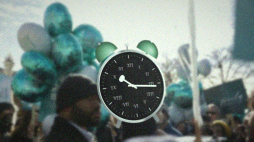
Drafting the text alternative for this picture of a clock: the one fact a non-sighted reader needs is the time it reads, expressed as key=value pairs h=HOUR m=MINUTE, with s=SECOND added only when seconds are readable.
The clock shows h=10 m=16
